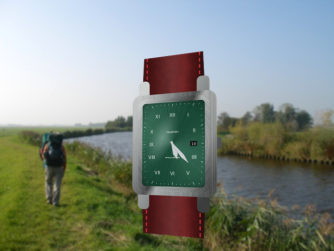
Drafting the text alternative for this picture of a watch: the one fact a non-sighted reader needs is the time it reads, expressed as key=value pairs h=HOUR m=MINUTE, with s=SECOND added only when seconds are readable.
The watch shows h=5 m=23
